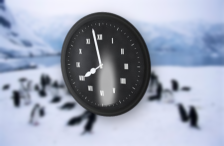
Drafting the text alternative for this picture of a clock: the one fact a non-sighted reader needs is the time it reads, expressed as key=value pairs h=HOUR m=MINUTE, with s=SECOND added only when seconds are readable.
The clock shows h=7 m=58
